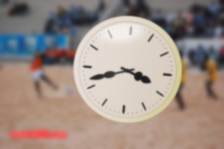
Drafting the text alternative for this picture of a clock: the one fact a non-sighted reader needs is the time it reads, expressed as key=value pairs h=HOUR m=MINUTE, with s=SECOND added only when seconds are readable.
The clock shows h=3 m=42
